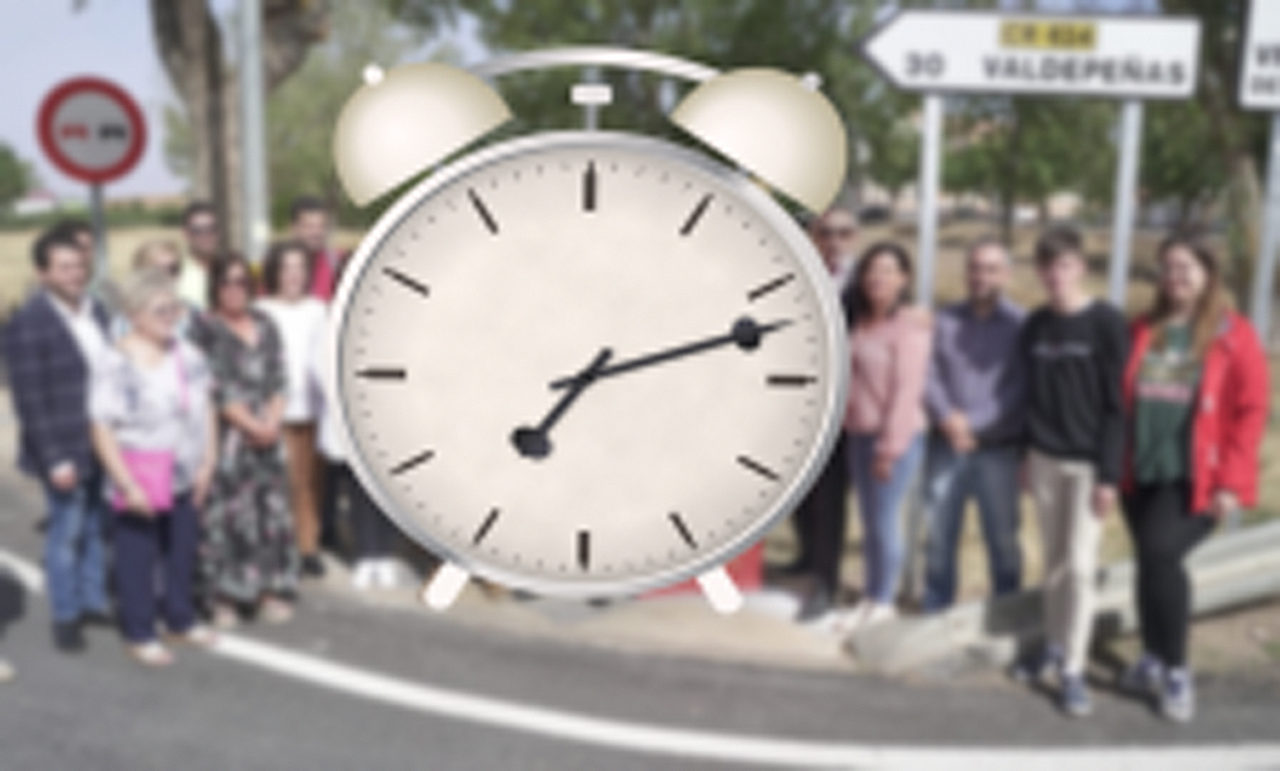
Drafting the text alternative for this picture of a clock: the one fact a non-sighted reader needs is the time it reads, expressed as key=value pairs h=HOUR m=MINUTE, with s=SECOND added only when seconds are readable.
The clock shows h=7 m=12
